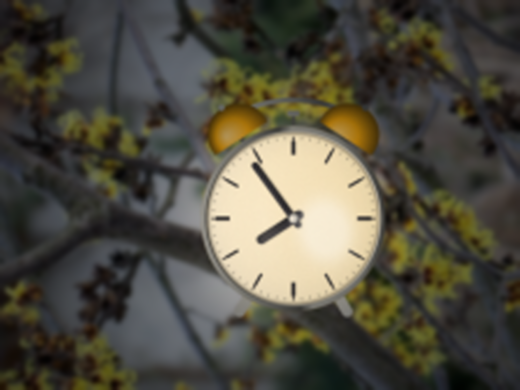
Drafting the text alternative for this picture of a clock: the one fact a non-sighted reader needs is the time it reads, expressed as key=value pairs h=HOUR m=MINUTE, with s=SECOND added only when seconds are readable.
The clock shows h=7 m=54
